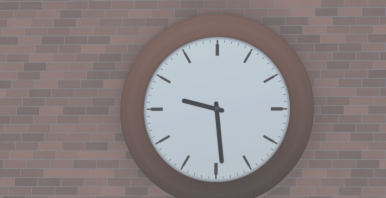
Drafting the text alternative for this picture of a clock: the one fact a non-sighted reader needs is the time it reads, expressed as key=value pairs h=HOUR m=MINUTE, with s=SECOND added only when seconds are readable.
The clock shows h=9 m=29
